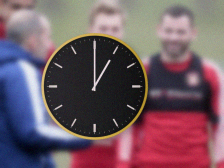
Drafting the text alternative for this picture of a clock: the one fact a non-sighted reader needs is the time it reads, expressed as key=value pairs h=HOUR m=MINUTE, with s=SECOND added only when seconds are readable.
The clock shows h=1 m=0
